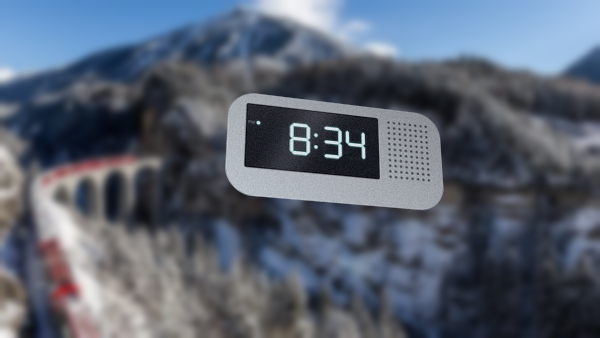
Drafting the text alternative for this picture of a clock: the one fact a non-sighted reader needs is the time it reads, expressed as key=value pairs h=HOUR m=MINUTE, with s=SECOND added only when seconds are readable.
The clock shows h=8 m=34
